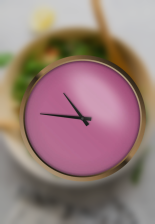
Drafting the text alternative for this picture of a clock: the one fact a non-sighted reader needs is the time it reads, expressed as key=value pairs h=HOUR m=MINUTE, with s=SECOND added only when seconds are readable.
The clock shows h=10 m=46
